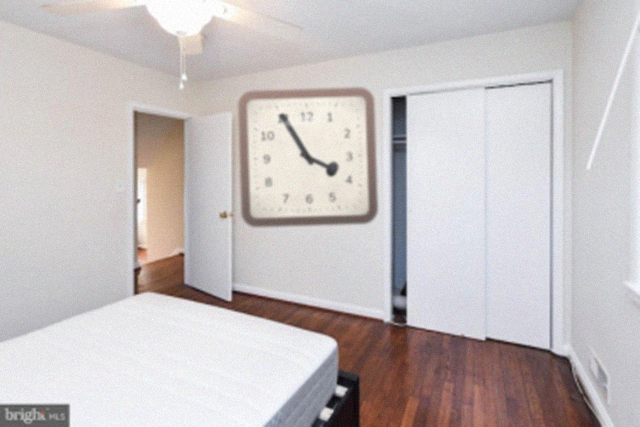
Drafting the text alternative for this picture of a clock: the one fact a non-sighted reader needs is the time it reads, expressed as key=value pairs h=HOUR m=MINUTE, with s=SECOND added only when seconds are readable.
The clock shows h=3 m=55
